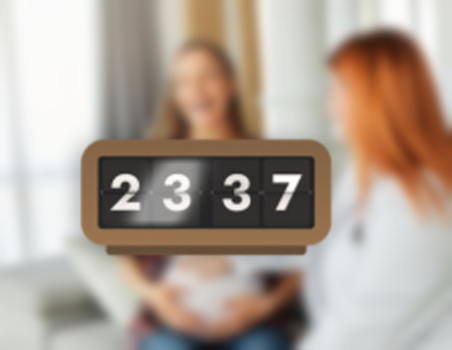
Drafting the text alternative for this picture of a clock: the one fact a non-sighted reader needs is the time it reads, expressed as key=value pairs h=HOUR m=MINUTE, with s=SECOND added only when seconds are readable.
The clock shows h=23 m=37
